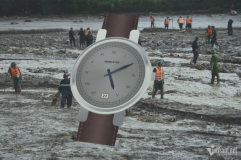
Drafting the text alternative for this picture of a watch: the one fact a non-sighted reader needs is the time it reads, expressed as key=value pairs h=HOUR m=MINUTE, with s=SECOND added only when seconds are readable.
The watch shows h=5 m=10
